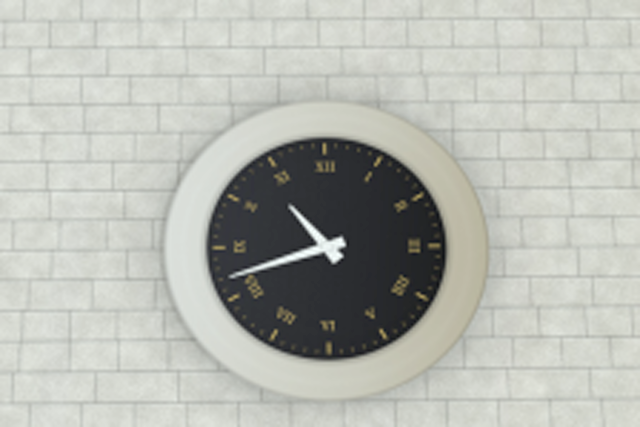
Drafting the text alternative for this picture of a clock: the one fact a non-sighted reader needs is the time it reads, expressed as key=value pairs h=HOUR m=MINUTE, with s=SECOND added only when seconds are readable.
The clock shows h=10 m=42
